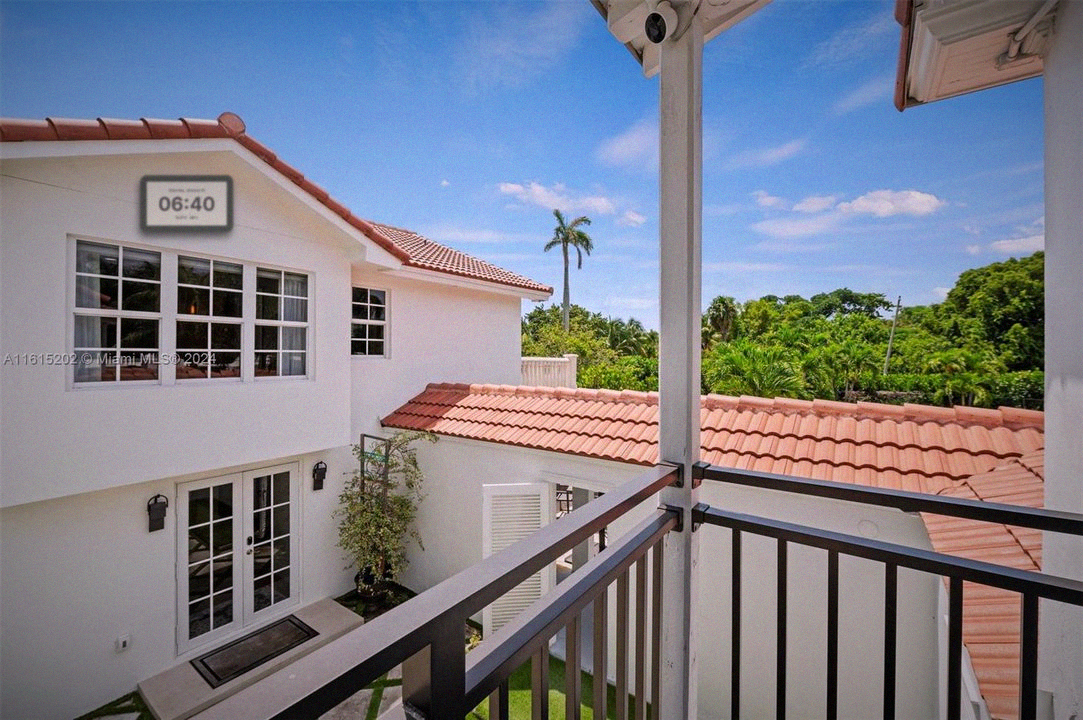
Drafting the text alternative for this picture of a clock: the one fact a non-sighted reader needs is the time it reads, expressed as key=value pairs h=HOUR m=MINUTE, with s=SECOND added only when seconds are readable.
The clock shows h=6 m=40
